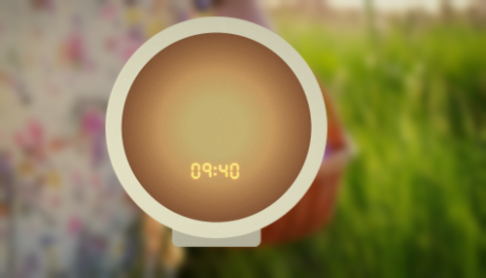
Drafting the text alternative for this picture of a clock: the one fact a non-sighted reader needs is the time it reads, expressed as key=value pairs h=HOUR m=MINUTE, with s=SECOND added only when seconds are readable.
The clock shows h=9 m=40
